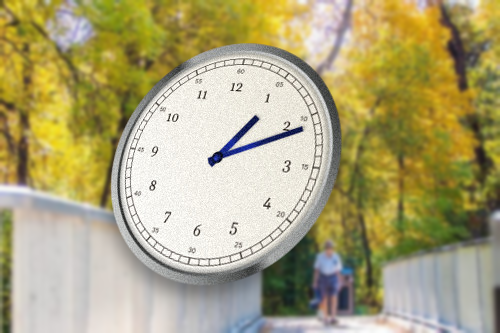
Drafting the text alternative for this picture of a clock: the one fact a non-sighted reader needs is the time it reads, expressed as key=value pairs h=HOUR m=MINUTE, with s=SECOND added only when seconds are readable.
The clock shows h=1 m=11
